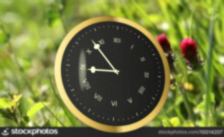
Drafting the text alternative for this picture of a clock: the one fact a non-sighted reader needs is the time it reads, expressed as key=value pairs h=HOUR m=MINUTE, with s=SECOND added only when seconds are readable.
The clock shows h=8 m=53
